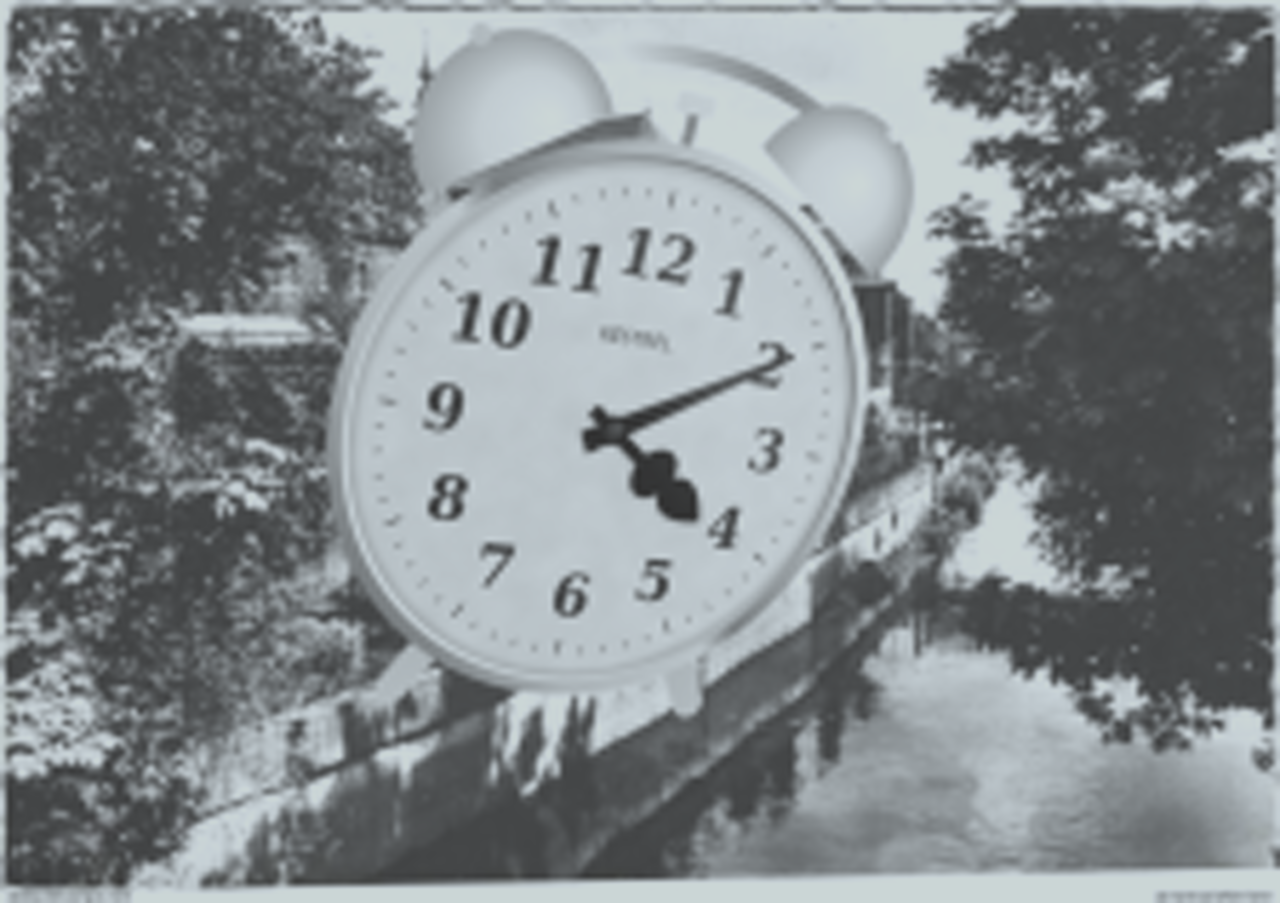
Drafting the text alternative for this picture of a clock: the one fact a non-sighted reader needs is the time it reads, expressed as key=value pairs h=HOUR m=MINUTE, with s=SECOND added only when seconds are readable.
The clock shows h=4 m=10
